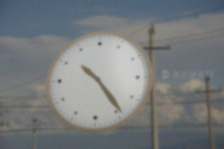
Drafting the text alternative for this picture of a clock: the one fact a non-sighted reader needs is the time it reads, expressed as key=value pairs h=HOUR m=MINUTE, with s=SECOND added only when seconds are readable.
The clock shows h=10 m=24
